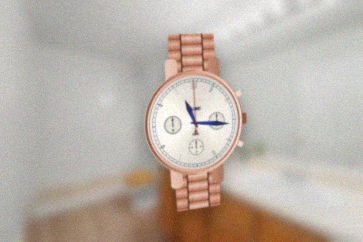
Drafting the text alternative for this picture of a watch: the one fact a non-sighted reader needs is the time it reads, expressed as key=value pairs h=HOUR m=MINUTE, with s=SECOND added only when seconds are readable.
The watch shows h=11 m=16
